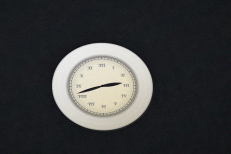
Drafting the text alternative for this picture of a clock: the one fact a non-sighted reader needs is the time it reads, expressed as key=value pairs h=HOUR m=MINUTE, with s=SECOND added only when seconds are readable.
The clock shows h=2 m=42
